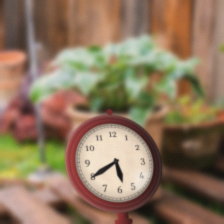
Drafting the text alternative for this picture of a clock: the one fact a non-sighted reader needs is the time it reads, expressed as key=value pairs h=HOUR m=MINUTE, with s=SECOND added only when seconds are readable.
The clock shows h=5 m=40
